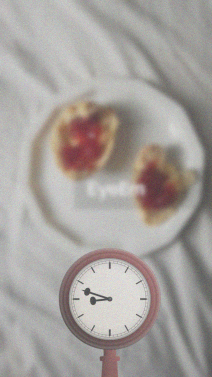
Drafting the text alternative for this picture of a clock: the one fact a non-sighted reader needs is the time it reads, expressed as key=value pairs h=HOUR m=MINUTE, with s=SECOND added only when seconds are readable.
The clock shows h=8 m=48
